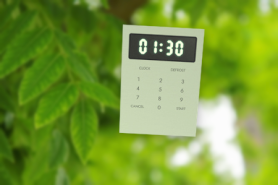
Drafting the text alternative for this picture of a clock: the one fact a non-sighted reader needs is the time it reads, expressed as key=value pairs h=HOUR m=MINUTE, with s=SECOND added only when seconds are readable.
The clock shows h=1 m=30
